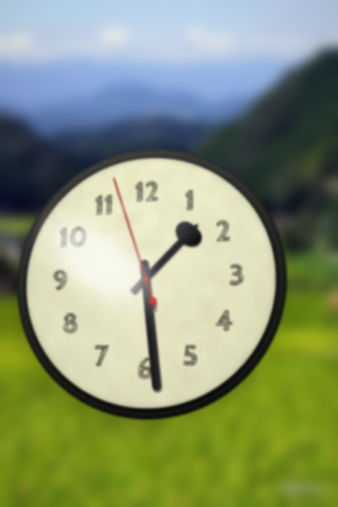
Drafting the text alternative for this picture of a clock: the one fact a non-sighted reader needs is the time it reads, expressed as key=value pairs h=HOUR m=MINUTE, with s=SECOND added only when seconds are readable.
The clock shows h=1 m=28 s=57
